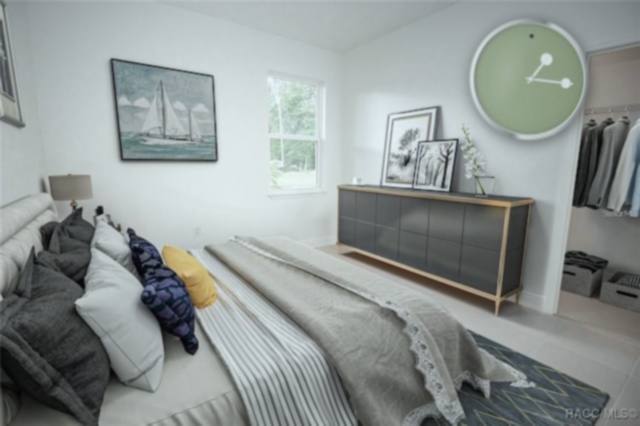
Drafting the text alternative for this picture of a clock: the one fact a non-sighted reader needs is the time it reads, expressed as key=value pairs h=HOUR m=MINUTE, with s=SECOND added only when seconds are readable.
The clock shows h=1 m=16
